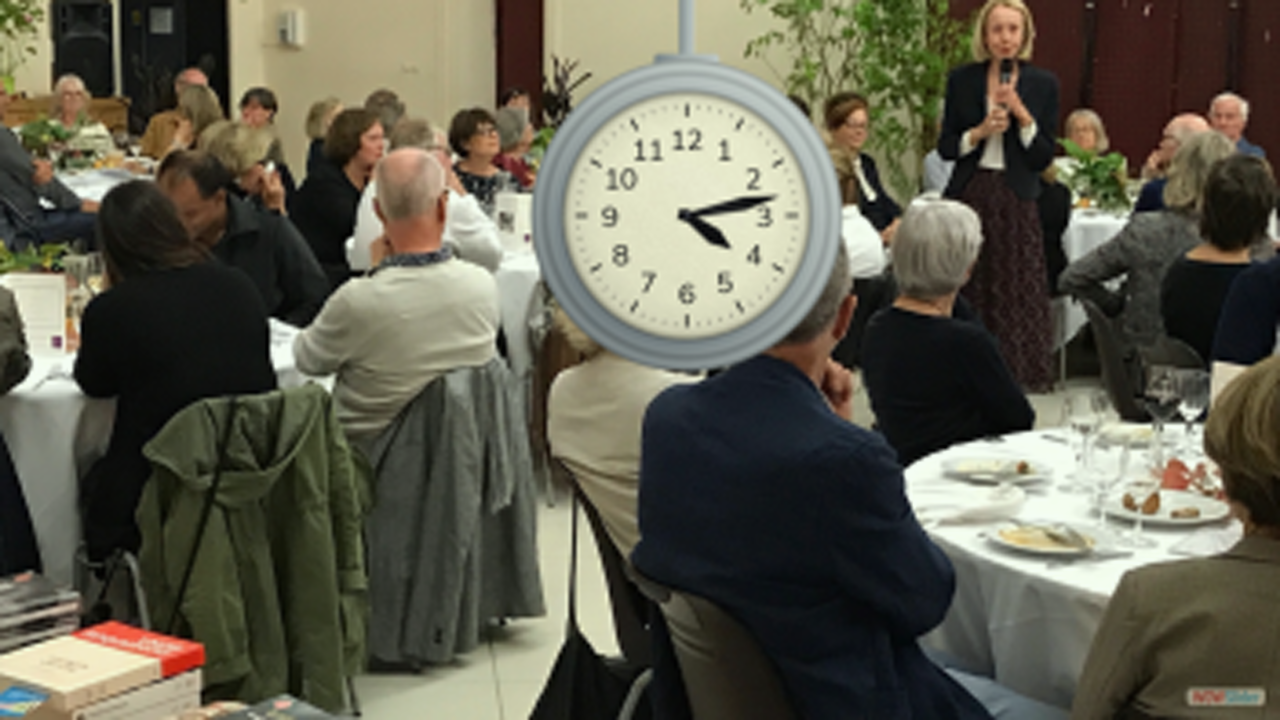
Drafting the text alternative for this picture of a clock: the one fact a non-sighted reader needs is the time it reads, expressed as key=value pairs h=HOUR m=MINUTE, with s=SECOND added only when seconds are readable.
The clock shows h=4 m=13
